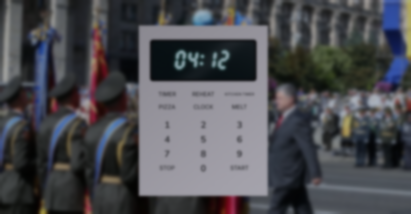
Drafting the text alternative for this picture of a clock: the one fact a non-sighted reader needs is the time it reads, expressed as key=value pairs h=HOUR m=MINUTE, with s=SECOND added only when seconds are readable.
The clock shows h=4 m=12
